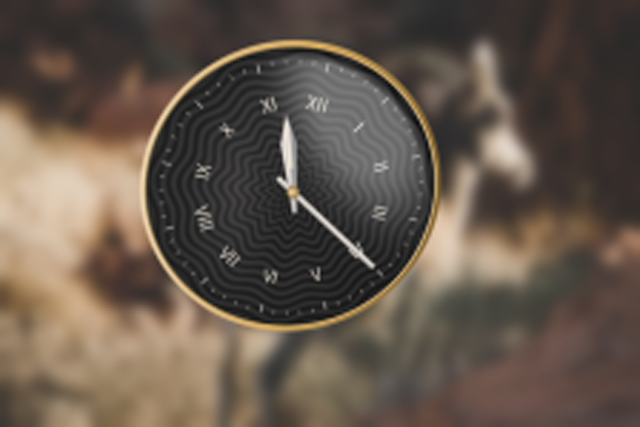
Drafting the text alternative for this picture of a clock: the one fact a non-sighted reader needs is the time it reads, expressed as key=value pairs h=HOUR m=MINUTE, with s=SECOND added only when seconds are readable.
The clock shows h=11 m=20
